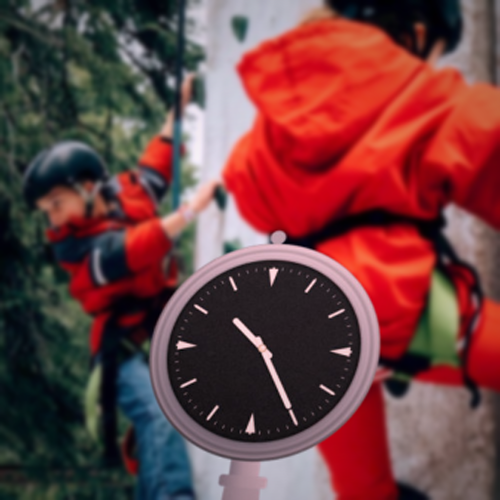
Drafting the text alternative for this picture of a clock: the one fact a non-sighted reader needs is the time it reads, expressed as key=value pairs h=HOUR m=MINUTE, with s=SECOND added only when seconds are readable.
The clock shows h=10 m=25
